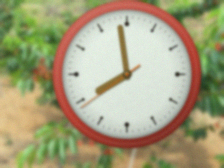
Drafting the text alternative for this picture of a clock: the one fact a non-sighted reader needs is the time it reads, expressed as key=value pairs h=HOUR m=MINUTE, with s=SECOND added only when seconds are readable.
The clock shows h=7 m=58 s=39
